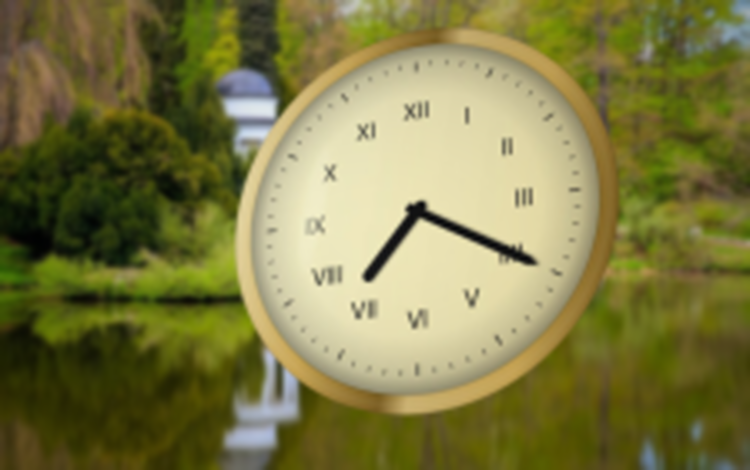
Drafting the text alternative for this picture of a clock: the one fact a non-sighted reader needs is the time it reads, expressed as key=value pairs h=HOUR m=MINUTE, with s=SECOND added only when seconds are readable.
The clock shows h=7 m=20
